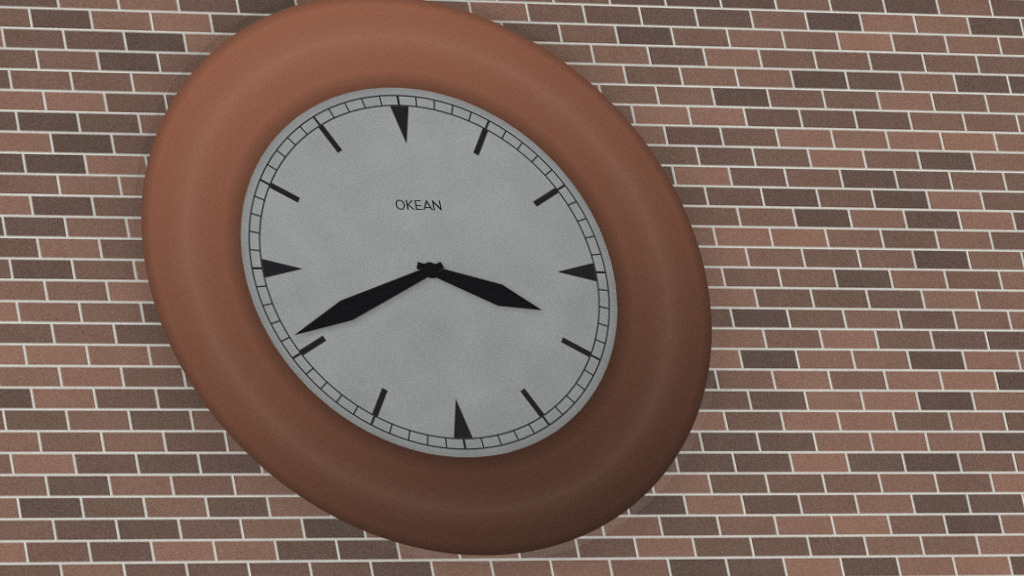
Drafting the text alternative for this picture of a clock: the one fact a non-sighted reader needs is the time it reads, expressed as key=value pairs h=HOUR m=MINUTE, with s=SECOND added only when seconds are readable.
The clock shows h=3 m=41
